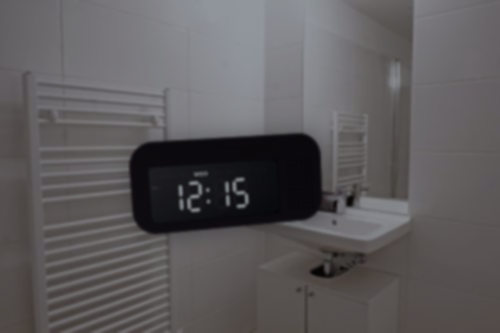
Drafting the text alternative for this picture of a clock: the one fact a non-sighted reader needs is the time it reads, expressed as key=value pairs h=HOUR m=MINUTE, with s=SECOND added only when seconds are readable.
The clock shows h=12 m=15
